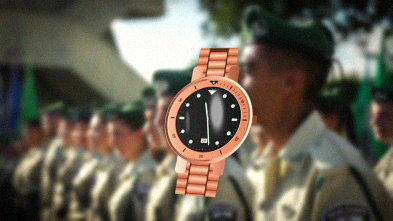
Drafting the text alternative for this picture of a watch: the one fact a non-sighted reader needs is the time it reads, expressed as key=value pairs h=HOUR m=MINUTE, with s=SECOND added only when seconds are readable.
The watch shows h=11 m=28
